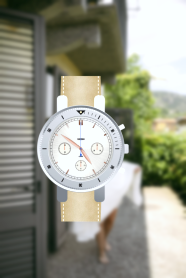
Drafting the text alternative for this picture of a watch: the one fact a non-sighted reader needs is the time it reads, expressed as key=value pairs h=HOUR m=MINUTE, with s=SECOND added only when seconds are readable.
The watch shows h=4 m=51
